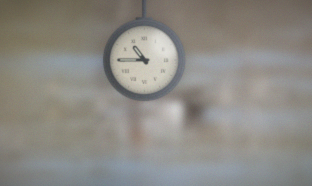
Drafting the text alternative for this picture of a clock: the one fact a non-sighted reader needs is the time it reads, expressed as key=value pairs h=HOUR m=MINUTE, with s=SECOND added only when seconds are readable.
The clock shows h=10 m=45
